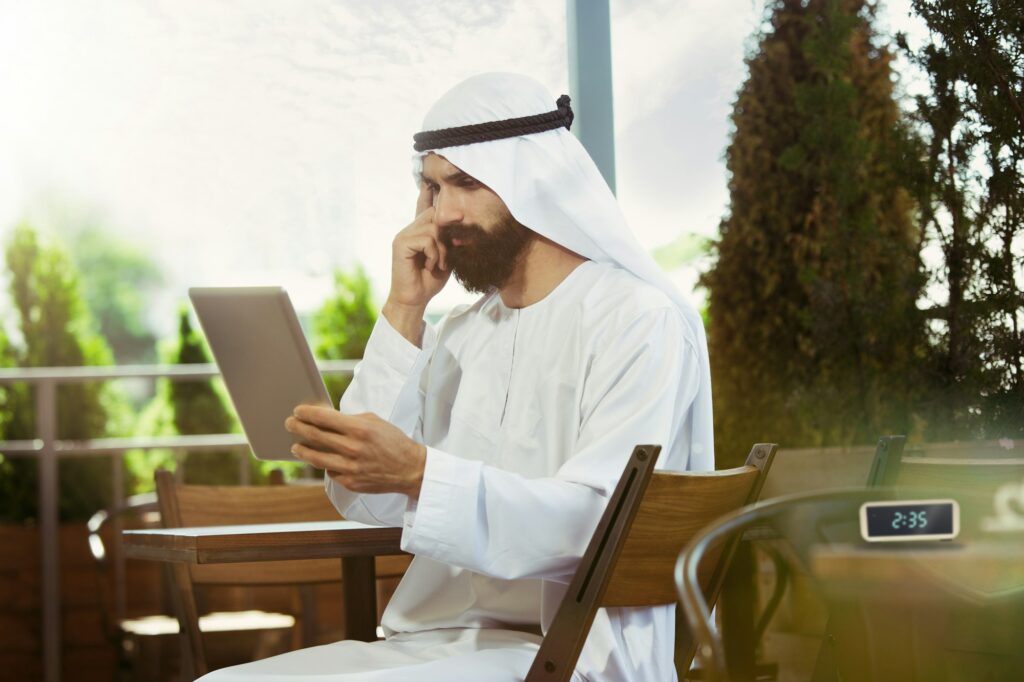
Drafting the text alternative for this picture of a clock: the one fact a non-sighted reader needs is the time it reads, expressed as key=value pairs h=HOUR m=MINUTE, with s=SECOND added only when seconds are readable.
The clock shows h=2 m=35
